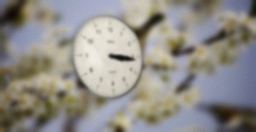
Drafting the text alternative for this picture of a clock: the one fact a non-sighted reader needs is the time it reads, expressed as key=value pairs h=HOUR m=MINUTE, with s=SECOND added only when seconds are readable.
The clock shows h=3 m=16
